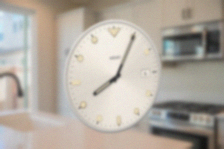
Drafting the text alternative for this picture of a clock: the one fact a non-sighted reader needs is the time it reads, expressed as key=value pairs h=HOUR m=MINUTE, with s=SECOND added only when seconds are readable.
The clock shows h=8 m=5
